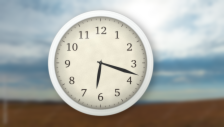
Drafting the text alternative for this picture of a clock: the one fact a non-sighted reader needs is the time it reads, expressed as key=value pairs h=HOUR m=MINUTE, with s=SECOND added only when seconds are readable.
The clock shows h=6 m=18
